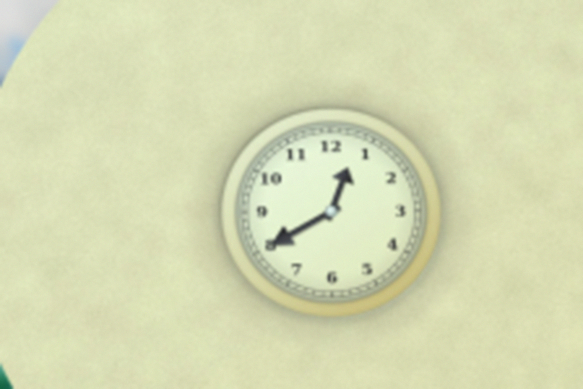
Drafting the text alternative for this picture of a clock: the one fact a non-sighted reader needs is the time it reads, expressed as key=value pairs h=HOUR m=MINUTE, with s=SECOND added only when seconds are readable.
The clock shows h=12 m=40
